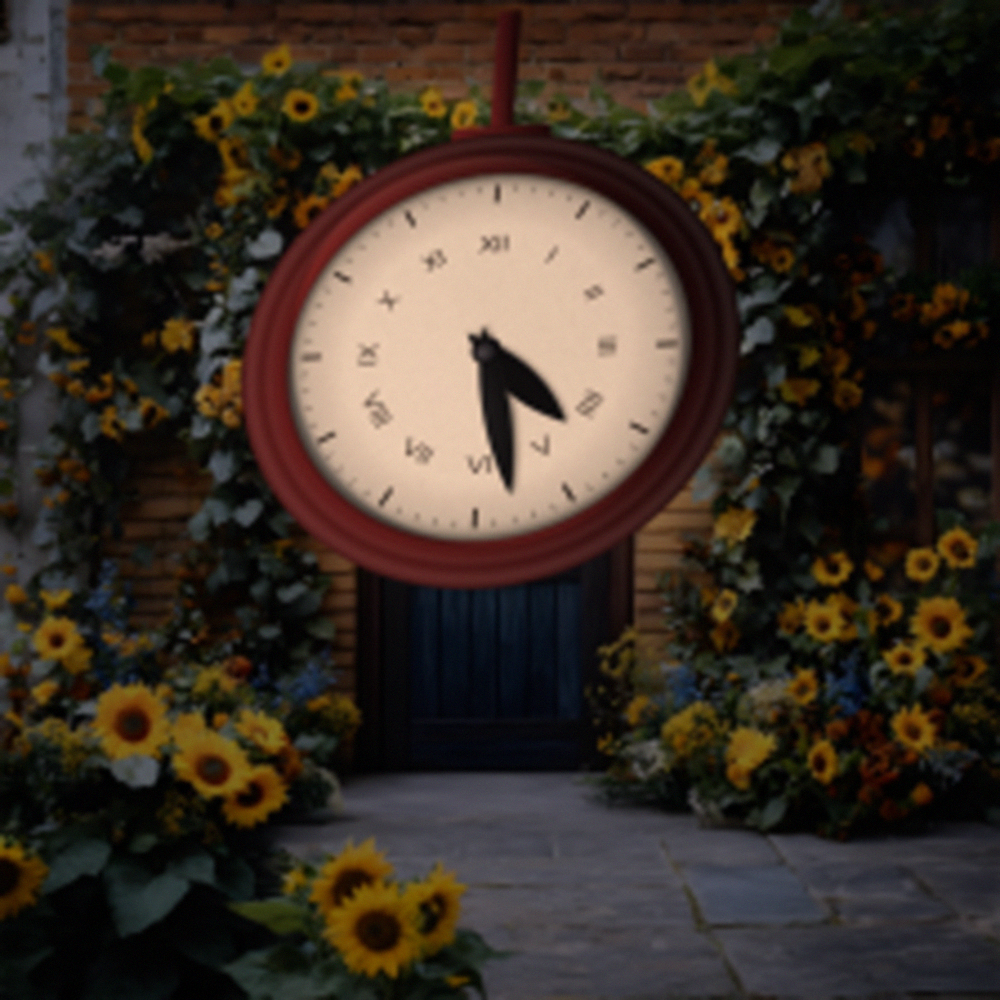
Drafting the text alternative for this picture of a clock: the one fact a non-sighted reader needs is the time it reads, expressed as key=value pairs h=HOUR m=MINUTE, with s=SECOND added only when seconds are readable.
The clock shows h=4 m=28
